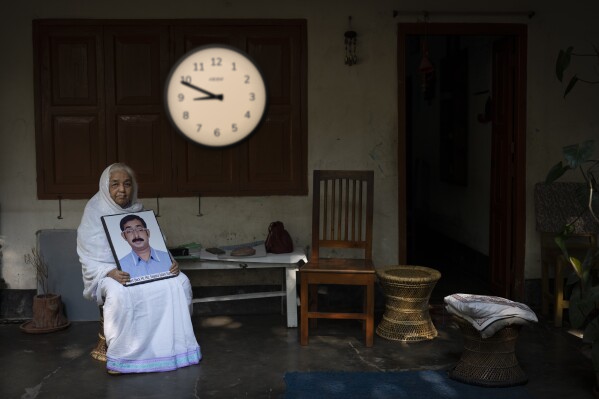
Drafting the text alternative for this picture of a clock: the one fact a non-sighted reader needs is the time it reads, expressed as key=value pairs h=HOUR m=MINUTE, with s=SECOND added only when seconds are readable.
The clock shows h=8 m=49
